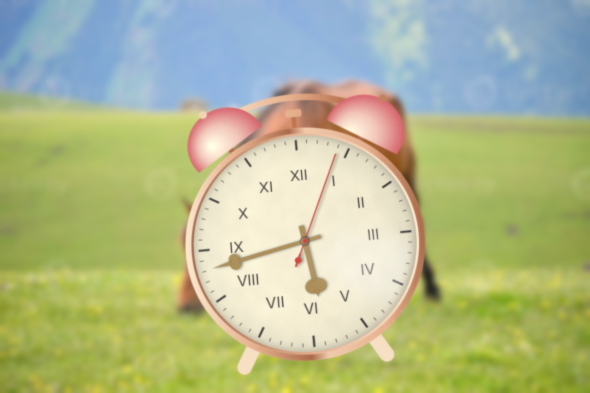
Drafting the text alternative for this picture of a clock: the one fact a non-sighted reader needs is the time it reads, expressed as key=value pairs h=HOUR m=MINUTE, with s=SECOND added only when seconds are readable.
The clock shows h=5 m=43 s=4
